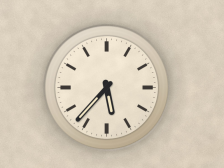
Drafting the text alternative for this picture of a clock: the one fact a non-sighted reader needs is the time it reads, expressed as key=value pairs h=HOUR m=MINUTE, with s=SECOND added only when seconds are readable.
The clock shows h=5 m=37
